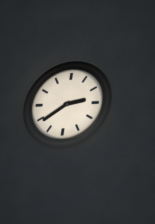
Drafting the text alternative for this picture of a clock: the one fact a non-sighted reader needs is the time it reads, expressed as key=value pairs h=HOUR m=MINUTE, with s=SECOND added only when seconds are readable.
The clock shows h=2 m=39
